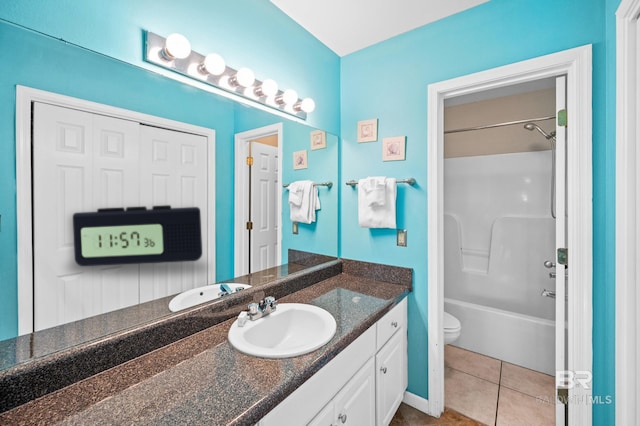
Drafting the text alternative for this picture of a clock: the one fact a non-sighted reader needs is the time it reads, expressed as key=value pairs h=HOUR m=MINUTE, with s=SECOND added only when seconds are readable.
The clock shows h=11 m=57
